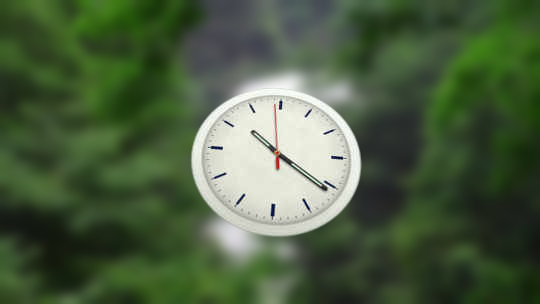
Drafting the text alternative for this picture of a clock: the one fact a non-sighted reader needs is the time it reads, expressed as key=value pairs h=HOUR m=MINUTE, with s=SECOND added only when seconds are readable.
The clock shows h=10 m=20 s=59
